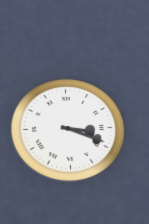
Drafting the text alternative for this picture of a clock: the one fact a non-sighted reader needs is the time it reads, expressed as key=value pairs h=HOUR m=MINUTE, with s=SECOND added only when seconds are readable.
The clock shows h=3 m=19
